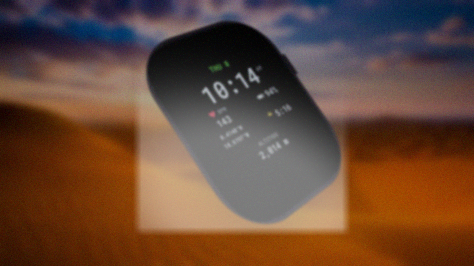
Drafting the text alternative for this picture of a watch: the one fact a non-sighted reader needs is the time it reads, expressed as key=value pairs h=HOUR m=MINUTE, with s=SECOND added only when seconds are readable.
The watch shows h=10 m=14
